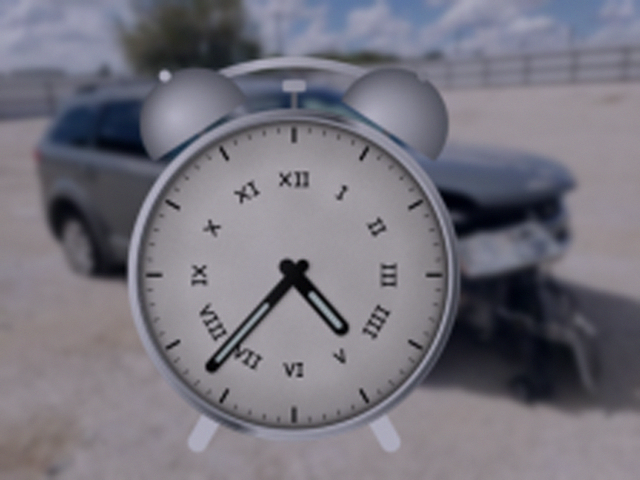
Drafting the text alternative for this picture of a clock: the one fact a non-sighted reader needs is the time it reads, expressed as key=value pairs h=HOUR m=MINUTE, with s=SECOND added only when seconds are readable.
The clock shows h=4 m=37
